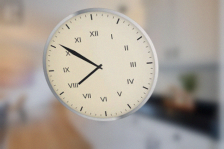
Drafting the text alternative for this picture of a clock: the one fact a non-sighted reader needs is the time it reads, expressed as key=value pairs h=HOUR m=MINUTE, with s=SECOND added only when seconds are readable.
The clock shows h=7 m=51
